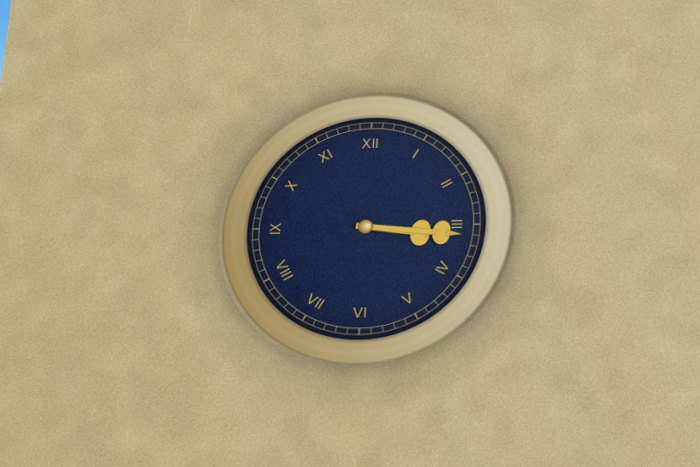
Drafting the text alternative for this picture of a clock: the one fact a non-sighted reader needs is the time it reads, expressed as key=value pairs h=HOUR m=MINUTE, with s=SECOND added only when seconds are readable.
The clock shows h=3 m=16
